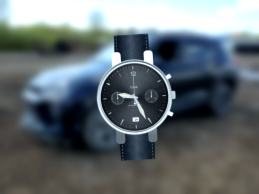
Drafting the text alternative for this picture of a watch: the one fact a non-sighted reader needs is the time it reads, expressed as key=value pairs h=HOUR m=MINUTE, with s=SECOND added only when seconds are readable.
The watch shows h=9 m=26
